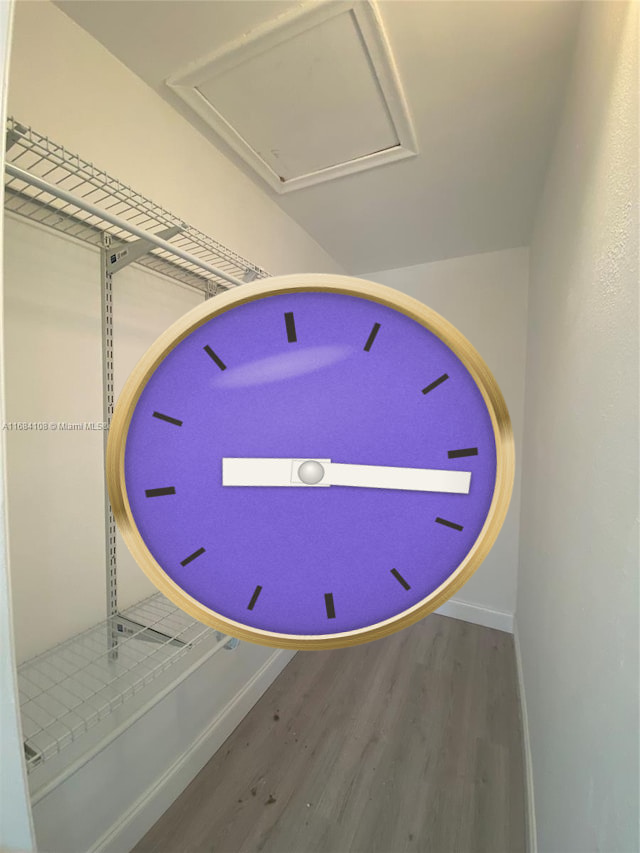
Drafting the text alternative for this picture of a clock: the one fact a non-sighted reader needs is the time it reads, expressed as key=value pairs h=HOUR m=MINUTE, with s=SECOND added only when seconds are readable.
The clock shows h=9 m=17
